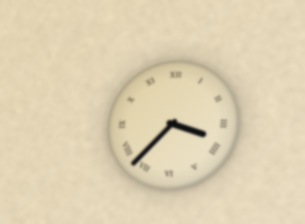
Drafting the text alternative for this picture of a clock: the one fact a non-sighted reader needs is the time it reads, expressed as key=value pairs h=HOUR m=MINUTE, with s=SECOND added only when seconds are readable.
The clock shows h=3 m=37
